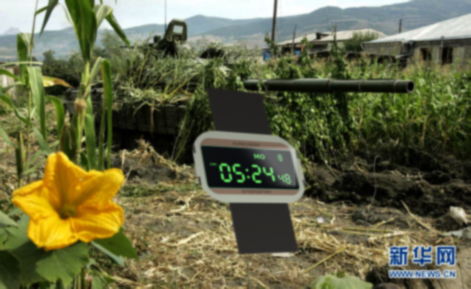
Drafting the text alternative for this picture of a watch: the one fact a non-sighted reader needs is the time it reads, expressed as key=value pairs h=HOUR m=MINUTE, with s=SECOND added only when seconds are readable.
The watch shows h=5 m=24
